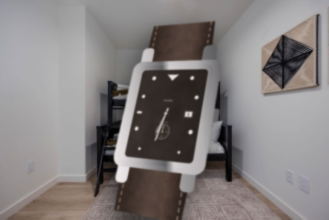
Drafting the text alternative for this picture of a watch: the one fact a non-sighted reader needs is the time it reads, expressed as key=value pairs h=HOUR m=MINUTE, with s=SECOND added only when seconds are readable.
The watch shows h=6 m=32
